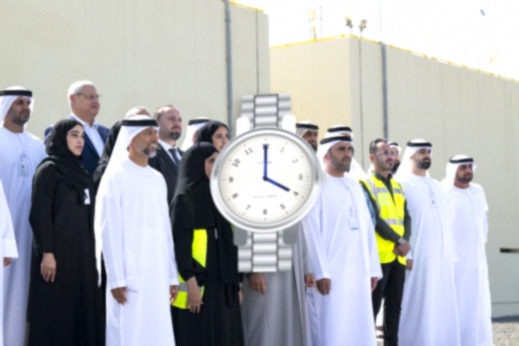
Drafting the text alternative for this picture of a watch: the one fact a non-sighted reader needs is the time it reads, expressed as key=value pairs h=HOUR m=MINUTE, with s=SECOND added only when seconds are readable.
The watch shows h=4 m=0
